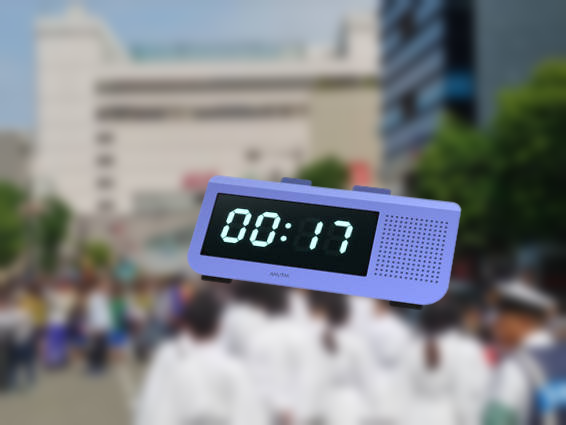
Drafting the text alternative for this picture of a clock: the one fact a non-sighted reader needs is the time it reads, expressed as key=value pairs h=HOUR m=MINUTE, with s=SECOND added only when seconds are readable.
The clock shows h=0 m=17
